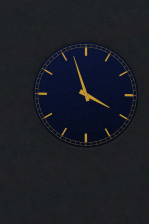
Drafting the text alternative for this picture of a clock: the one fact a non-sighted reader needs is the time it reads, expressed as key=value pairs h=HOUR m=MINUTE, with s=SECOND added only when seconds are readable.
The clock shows h=3 m=57
